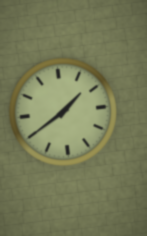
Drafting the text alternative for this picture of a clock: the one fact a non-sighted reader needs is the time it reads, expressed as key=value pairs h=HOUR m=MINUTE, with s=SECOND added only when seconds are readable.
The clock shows h=1 m=40
